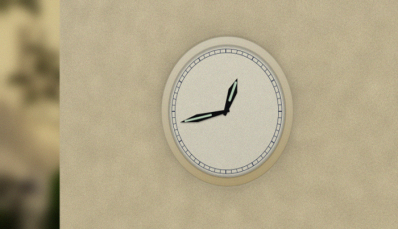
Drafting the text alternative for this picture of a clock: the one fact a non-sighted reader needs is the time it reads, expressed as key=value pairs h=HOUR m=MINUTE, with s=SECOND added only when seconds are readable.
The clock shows h=12 m=43
